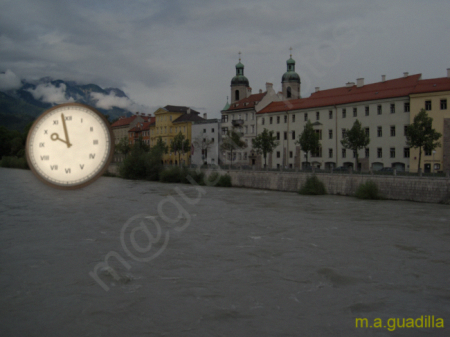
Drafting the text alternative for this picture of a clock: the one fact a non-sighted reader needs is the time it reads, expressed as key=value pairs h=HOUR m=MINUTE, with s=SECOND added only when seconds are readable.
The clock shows h=9 m=58
